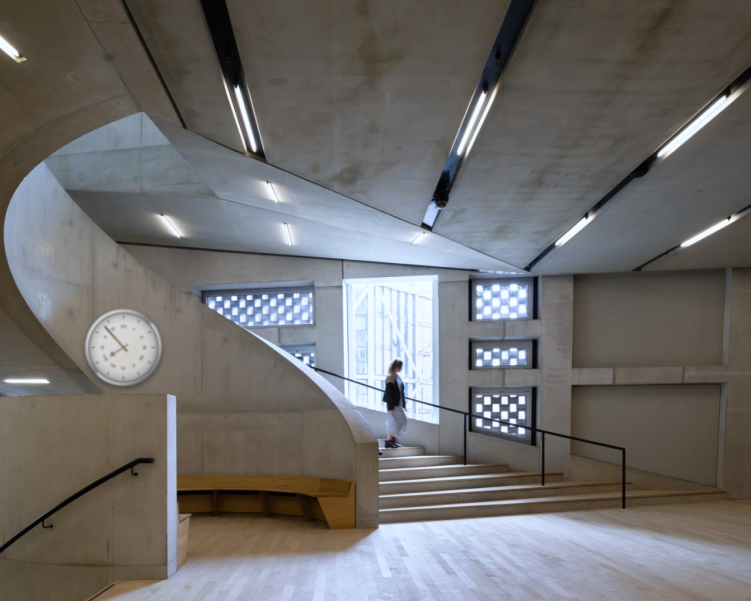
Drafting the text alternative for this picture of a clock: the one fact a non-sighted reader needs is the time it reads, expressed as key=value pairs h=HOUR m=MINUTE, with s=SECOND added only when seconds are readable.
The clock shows h=7 m=53
